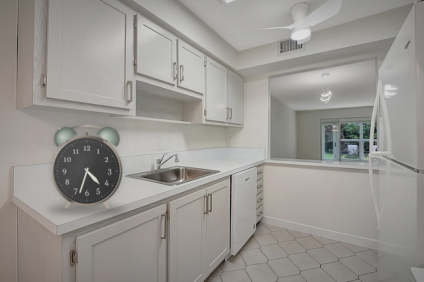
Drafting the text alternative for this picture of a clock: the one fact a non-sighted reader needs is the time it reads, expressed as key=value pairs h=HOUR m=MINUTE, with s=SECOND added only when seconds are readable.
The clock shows h=4 m=33
